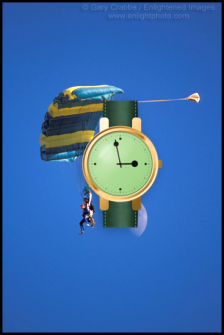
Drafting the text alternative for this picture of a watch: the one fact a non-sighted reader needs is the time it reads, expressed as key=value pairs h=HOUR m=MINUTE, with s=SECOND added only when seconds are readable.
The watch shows h=2 m=58
